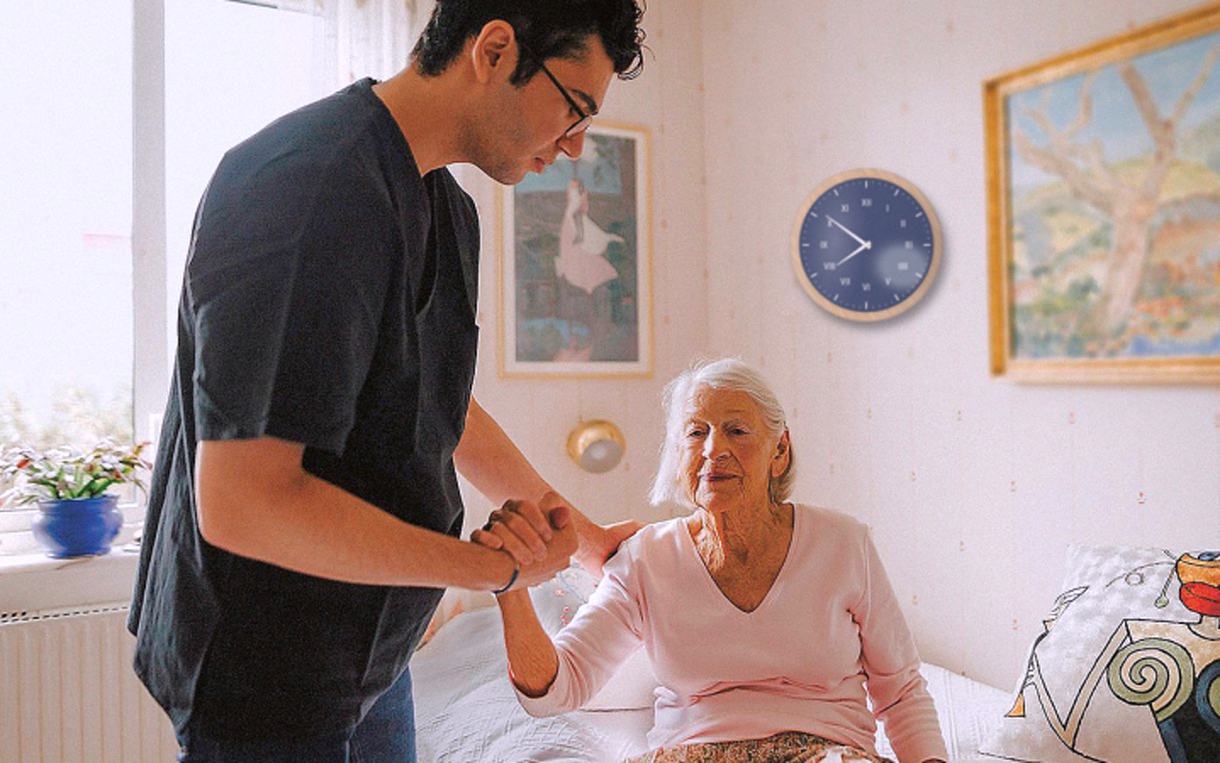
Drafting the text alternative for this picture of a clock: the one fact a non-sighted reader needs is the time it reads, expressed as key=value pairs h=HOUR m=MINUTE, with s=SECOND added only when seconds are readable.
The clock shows h=7 m=51
